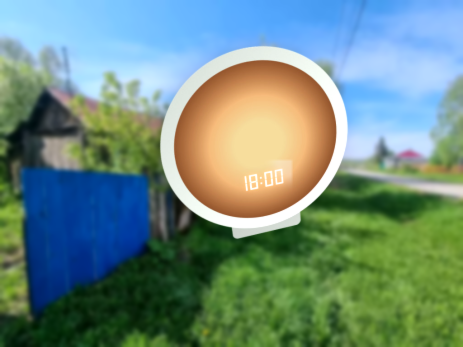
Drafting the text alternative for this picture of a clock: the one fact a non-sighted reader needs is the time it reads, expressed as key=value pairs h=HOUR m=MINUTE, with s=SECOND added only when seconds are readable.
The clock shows h=18 m=0
